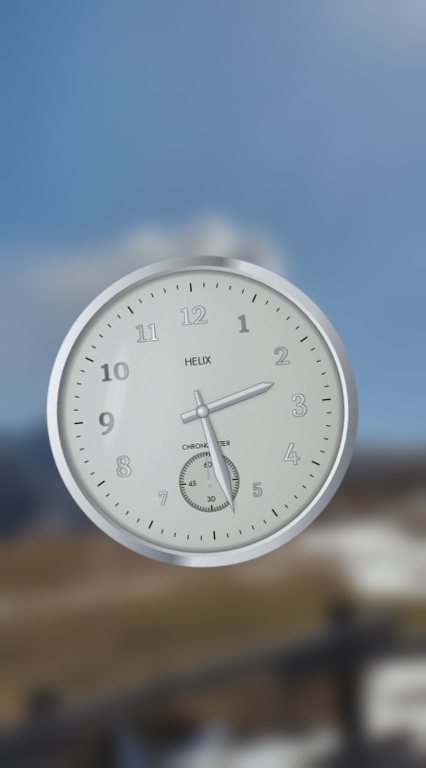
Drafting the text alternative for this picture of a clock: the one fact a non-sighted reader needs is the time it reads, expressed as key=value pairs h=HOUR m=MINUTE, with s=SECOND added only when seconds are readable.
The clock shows h=2 m=28
